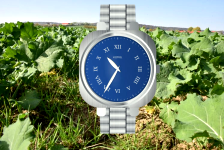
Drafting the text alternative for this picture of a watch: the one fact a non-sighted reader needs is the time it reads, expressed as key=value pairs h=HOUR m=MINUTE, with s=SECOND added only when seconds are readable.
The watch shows h=10 m=35
